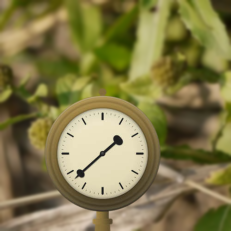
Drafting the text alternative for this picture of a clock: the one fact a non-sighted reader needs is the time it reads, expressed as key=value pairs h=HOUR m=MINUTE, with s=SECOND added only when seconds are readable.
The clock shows h=1 m=38
